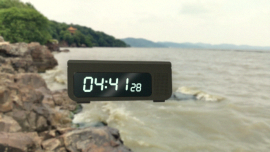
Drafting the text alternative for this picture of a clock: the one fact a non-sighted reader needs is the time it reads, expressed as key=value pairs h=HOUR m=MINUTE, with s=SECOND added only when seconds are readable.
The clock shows h=4 m=41 s=28
